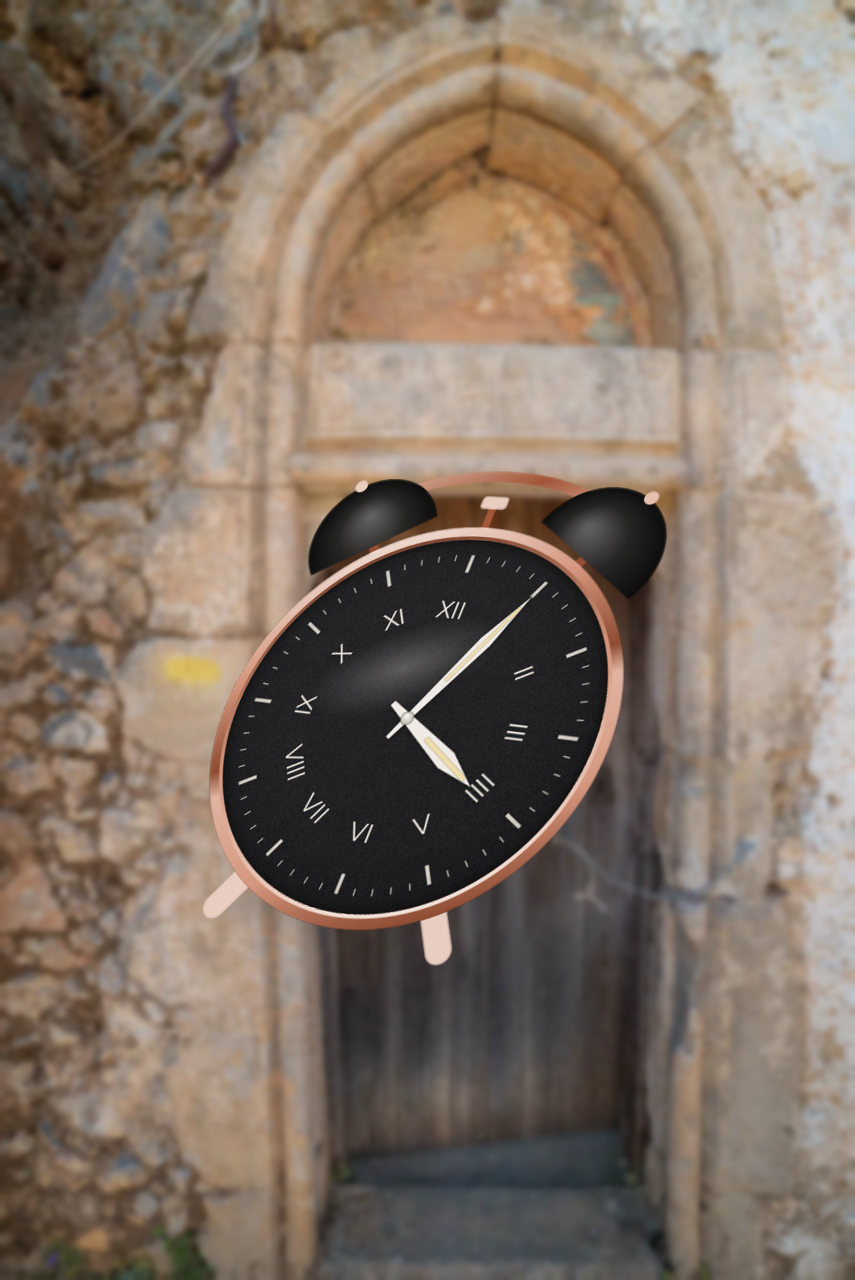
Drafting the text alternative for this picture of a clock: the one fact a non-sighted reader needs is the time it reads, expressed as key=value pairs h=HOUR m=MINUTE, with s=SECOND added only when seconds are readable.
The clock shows h=4 m=5
